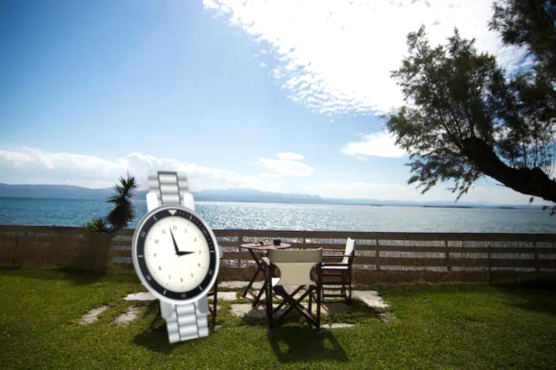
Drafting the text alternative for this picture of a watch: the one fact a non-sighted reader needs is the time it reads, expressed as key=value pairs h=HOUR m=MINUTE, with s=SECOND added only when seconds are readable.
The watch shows h=2 m=58
